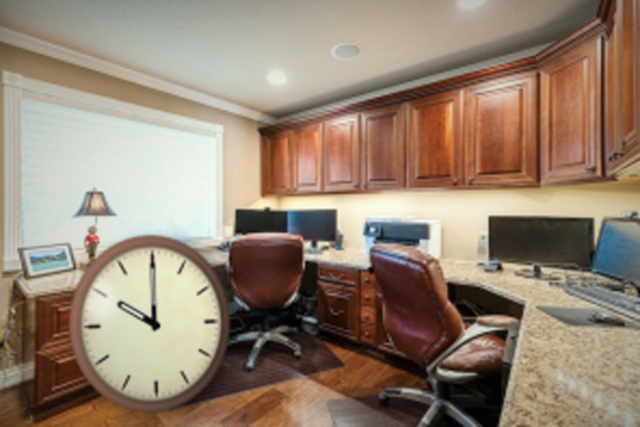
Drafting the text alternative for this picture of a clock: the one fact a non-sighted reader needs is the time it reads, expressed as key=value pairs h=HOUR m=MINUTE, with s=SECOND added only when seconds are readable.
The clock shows h=10 m=0
